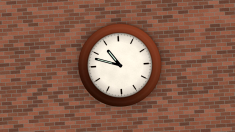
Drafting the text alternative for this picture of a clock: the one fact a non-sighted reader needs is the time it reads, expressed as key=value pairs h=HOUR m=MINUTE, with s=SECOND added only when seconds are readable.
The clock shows h=10 m=48
